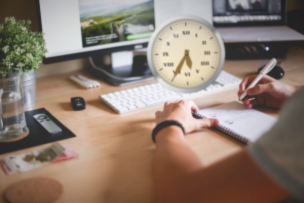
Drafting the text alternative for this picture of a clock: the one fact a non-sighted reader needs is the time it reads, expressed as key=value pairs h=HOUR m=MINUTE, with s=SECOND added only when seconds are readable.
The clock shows h=5 m=35
